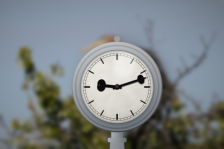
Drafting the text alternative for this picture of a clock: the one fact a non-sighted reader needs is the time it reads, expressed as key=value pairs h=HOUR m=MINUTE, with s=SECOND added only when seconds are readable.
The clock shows h=9 m=12
